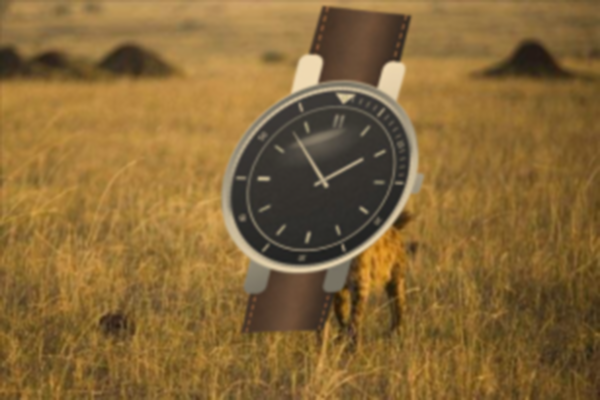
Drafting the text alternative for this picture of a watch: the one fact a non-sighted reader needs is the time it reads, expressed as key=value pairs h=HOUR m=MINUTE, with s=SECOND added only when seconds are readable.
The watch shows h=1 m=53
